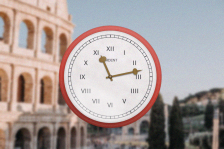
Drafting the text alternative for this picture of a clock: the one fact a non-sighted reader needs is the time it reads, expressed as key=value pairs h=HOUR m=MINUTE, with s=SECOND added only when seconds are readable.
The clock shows h=11 m=13
